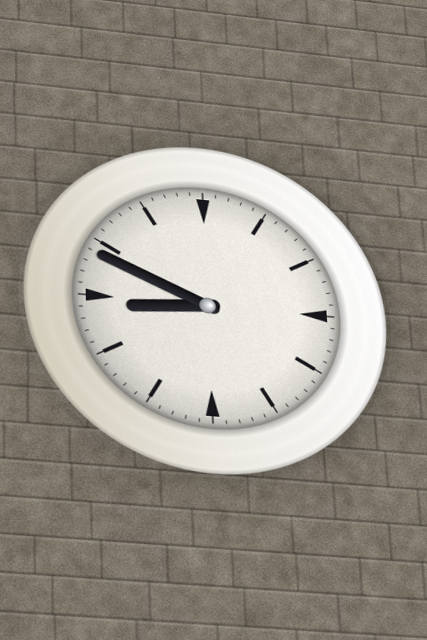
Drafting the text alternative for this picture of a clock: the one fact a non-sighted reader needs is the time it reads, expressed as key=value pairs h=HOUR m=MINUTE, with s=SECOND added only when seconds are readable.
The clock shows h=8 m=49
